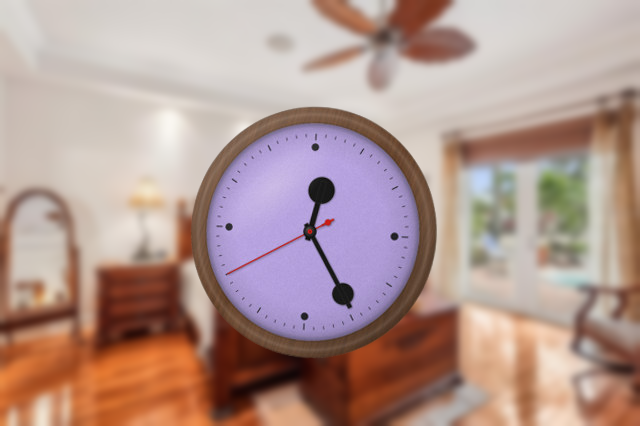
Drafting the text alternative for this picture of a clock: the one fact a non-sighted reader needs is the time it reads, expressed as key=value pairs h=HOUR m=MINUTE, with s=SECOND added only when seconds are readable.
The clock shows h=12 m=24 s=40
